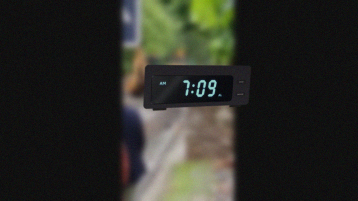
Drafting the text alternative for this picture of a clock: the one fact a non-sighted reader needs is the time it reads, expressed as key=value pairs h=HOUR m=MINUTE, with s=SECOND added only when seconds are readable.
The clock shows h=7 m=9
